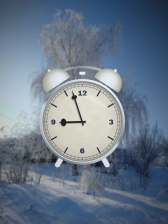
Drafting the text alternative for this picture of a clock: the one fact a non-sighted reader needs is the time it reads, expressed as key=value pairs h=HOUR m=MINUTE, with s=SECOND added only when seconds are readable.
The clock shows h=8 m=57
